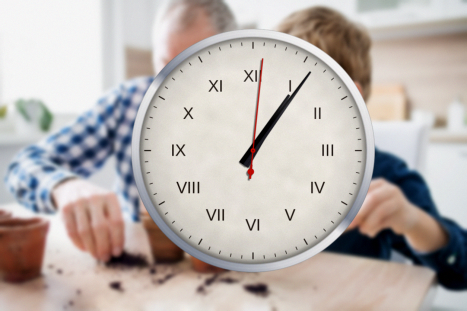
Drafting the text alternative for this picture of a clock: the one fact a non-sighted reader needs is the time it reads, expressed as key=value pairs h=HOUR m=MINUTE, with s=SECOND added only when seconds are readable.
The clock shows h=1 m=6 s=1
